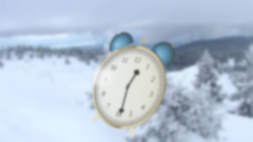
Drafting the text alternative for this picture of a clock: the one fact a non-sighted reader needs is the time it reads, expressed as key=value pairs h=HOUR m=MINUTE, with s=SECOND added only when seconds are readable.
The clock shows h=12 m=29
